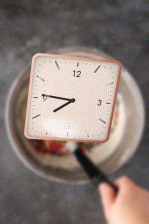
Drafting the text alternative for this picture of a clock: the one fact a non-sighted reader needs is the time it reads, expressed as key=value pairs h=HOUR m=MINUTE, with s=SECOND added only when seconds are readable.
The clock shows h=7 m=46
